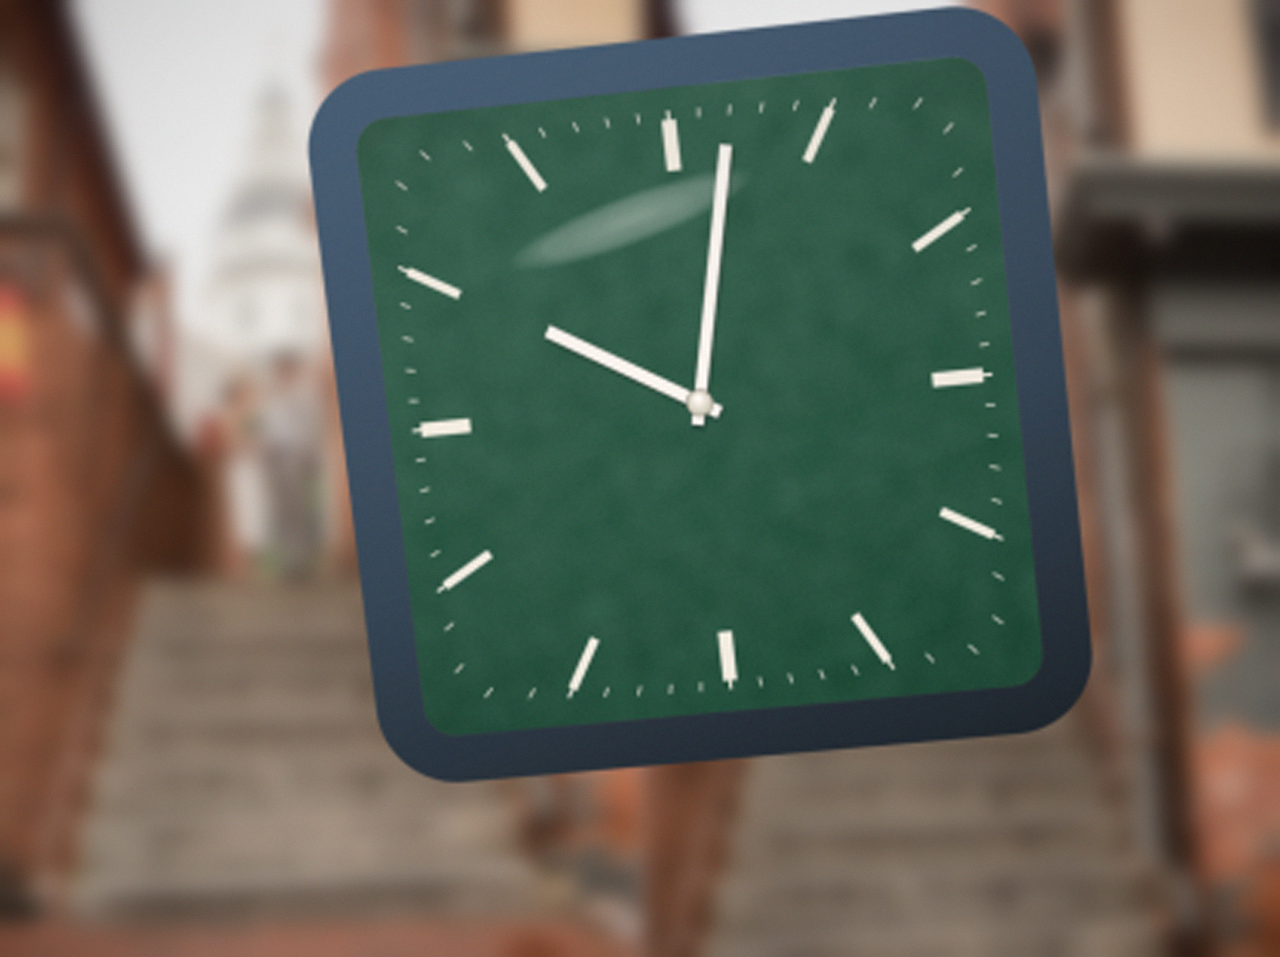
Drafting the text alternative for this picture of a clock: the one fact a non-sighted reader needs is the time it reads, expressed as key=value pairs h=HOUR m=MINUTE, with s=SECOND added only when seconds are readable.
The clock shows h=10 m=2
